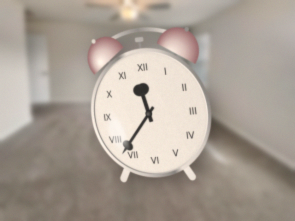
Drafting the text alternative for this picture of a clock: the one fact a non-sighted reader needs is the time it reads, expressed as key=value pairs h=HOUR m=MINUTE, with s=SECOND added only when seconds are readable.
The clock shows h=11 m=37
